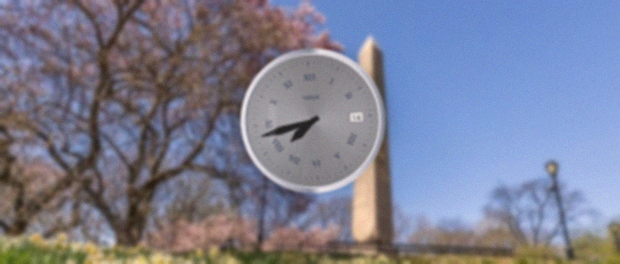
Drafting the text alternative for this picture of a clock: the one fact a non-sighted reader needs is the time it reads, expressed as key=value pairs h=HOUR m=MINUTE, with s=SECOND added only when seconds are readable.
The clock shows h=7 m=43
